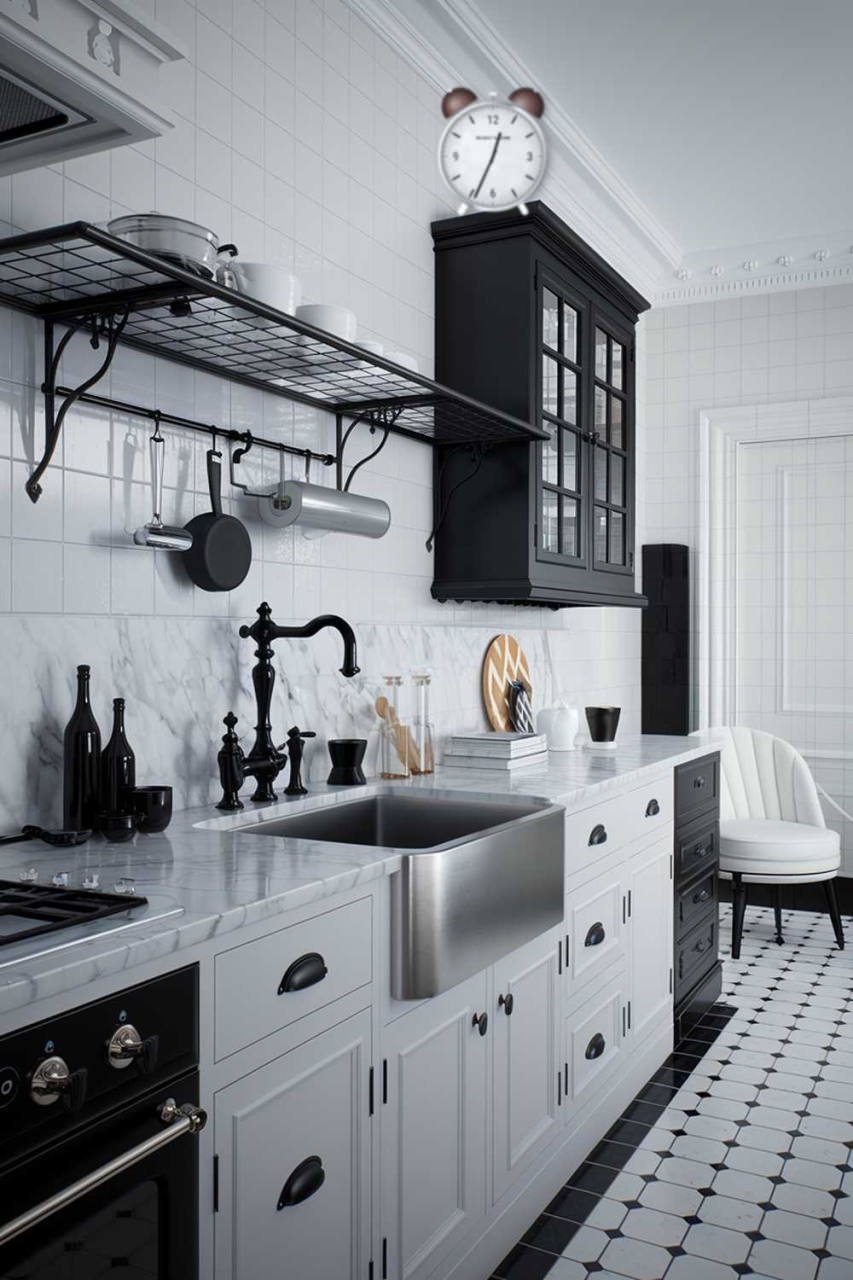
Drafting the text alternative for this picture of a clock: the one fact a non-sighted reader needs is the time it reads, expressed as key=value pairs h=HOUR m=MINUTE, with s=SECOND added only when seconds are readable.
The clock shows h=12 m=34
